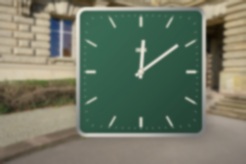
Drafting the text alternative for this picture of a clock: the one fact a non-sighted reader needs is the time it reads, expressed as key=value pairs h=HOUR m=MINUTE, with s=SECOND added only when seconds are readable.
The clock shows h=12 m=9
